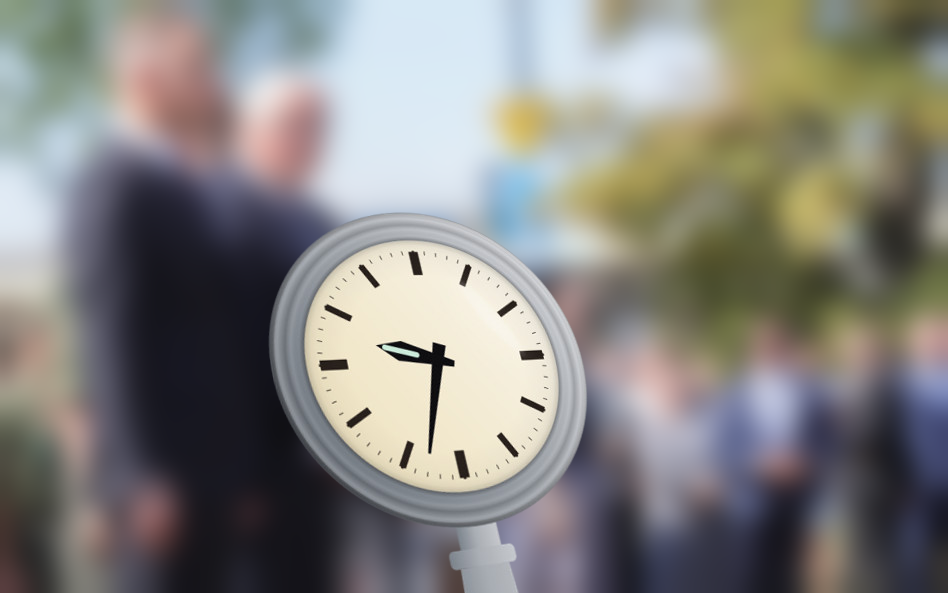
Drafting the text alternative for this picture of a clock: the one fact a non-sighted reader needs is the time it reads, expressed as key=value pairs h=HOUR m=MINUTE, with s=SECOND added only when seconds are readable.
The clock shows h=9 m=33
